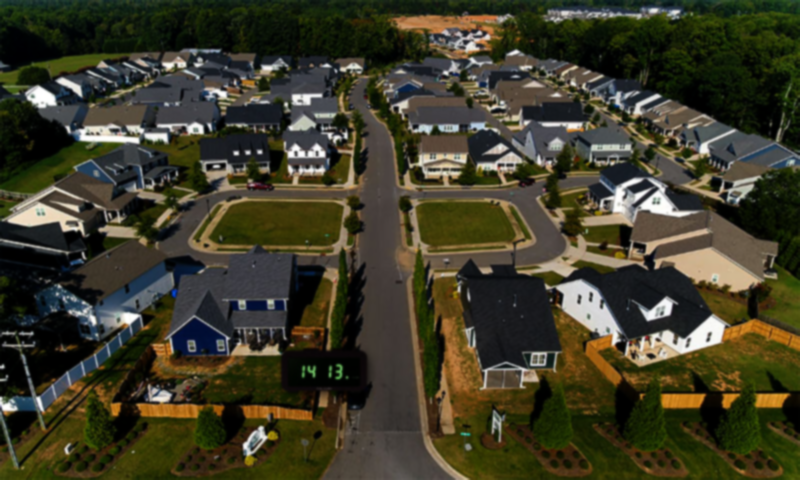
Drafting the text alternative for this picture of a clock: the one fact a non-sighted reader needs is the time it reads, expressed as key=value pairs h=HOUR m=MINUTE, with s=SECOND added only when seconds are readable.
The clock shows h=14 m=13
